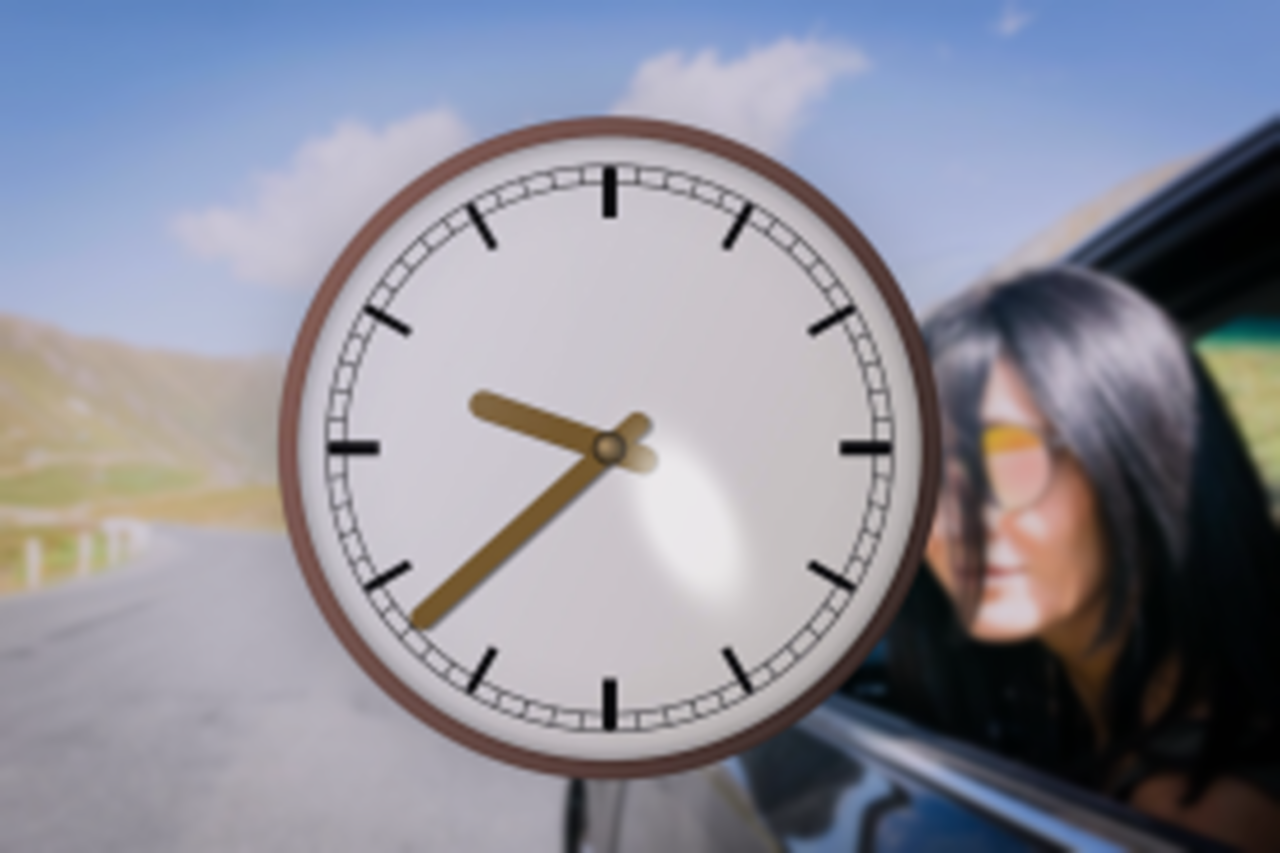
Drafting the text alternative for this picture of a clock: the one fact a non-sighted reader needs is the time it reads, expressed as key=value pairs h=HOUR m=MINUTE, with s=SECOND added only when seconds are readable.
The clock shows h=9 m=38
